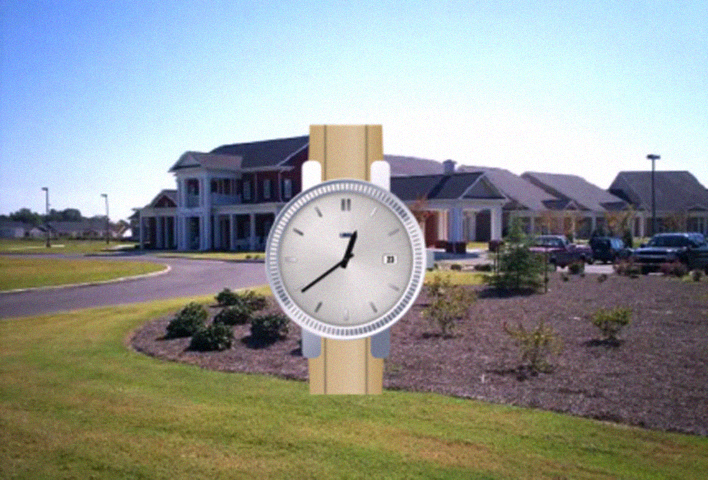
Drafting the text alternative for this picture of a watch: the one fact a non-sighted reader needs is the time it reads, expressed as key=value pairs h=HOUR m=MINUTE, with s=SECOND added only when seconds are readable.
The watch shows h=12 m=39
